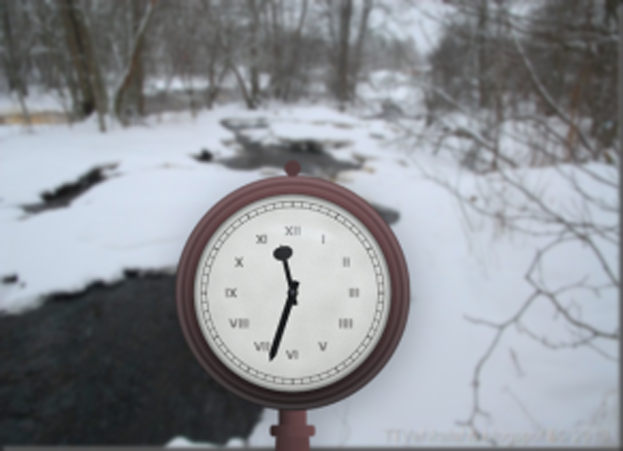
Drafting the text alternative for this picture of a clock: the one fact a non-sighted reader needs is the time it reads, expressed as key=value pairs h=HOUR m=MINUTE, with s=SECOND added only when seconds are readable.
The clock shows h=11 m=33
